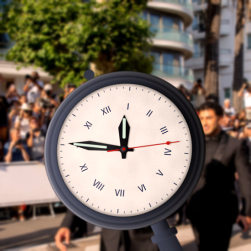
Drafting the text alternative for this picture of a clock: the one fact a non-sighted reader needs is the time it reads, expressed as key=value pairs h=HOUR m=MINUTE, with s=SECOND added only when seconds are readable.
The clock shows h=12 m=50 s=18
